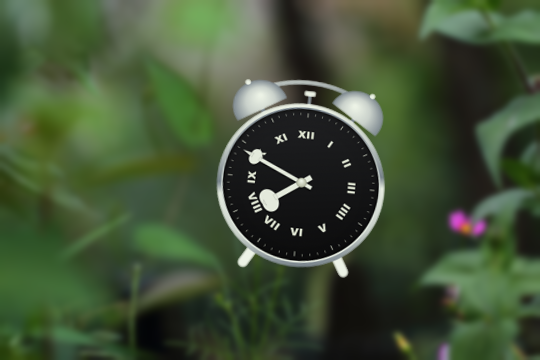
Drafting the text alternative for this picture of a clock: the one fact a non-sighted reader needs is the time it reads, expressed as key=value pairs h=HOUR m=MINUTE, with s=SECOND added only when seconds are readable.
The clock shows h=7 m=49
